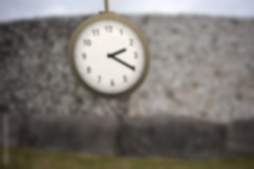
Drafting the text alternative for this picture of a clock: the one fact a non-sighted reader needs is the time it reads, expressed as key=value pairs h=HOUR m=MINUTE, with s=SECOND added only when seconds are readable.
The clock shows h=2 m=20
